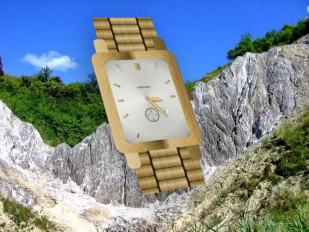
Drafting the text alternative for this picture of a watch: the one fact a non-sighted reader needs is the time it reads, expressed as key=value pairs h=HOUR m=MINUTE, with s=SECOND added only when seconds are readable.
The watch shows h=3 m=24
